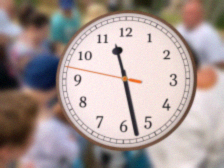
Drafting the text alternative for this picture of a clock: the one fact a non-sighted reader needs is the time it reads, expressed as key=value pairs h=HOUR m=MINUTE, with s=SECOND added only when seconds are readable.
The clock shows h=11 m=27 s=47
